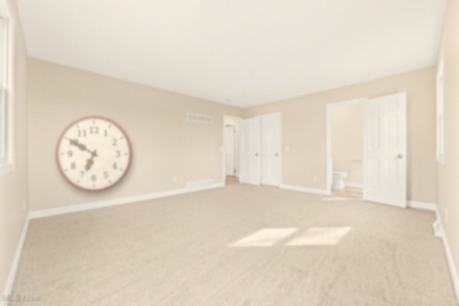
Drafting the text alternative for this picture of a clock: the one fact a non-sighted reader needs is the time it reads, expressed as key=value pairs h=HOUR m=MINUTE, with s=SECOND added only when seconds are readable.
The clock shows h=6 m=50
